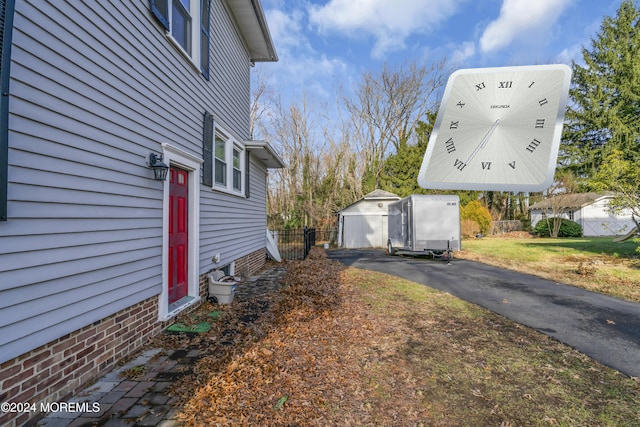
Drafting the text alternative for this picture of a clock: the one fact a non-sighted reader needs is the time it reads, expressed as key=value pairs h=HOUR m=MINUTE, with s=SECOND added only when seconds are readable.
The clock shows h=6 m=34
